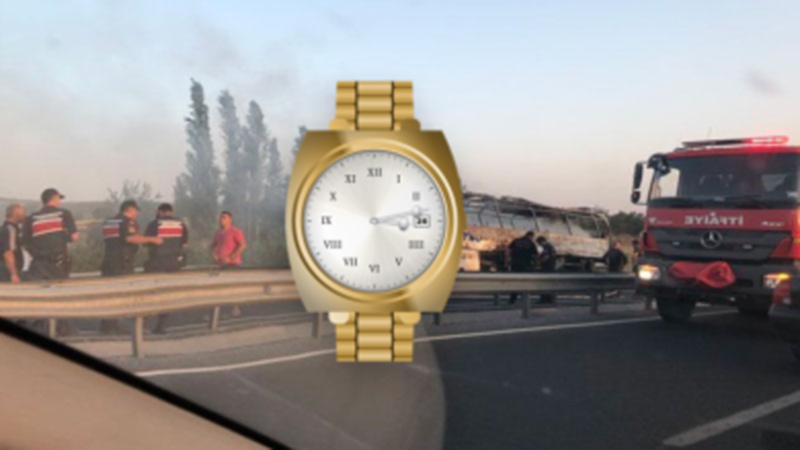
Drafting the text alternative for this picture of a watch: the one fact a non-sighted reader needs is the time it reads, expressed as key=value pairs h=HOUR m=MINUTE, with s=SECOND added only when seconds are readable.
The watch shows h=3 m=13
